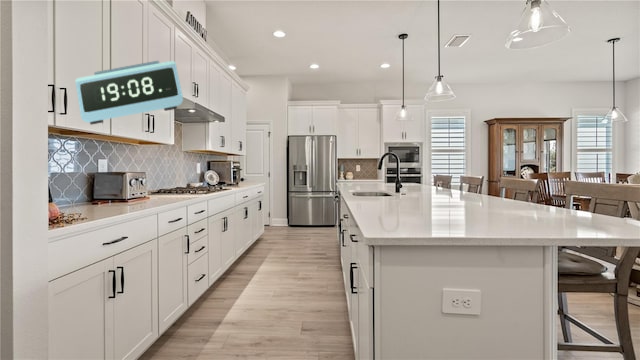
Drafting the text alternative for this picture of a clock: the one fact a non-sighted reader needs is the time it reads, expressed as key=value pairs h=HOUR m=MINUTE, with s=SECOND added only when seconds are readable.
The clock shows h=19 m=8
